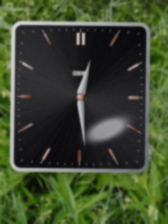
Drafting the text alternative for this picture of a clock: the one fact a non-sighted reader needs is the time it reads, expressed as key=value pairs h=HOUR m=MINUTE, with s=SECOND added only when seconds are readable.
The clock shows h=12 m=29
